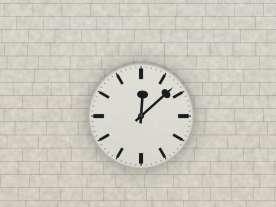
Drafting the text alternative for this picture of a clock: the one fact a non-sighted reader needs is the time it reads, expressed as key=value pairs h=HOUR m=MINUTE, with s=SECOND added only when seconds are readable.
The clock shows h=12 m=8
